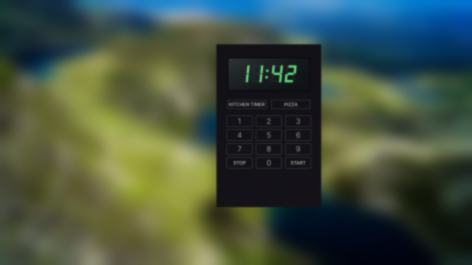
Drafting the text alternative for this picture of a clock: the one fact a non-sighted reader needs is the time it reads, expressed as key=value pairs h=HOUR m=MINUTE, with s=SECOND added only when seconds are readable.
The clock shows h=11 m=42
